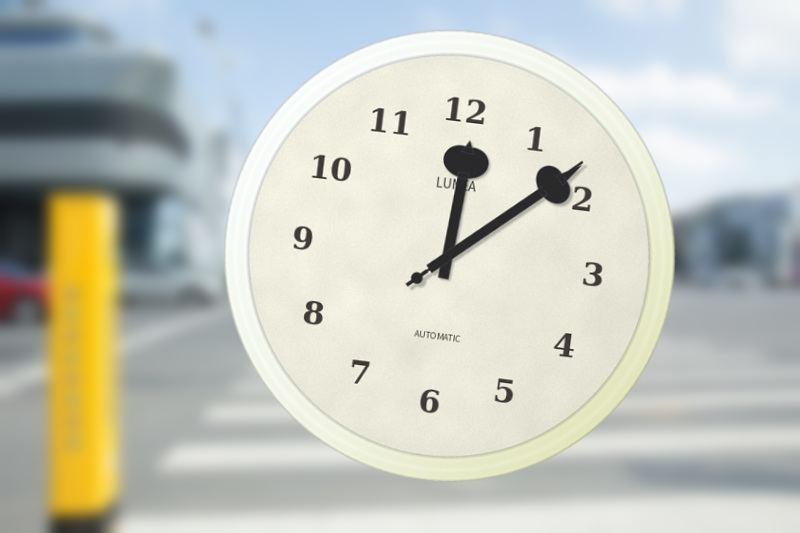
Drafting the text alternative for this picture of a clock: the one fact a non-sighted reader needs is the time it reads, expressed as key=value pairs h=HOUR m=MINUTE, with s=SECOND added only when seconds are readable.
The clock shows h=12 m=8 s=8
